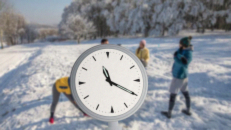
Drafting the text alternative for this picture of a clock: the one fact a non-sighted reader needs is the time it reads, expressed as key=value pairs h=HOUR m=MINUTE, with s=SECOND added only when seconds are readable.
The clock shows h=11 m=20
